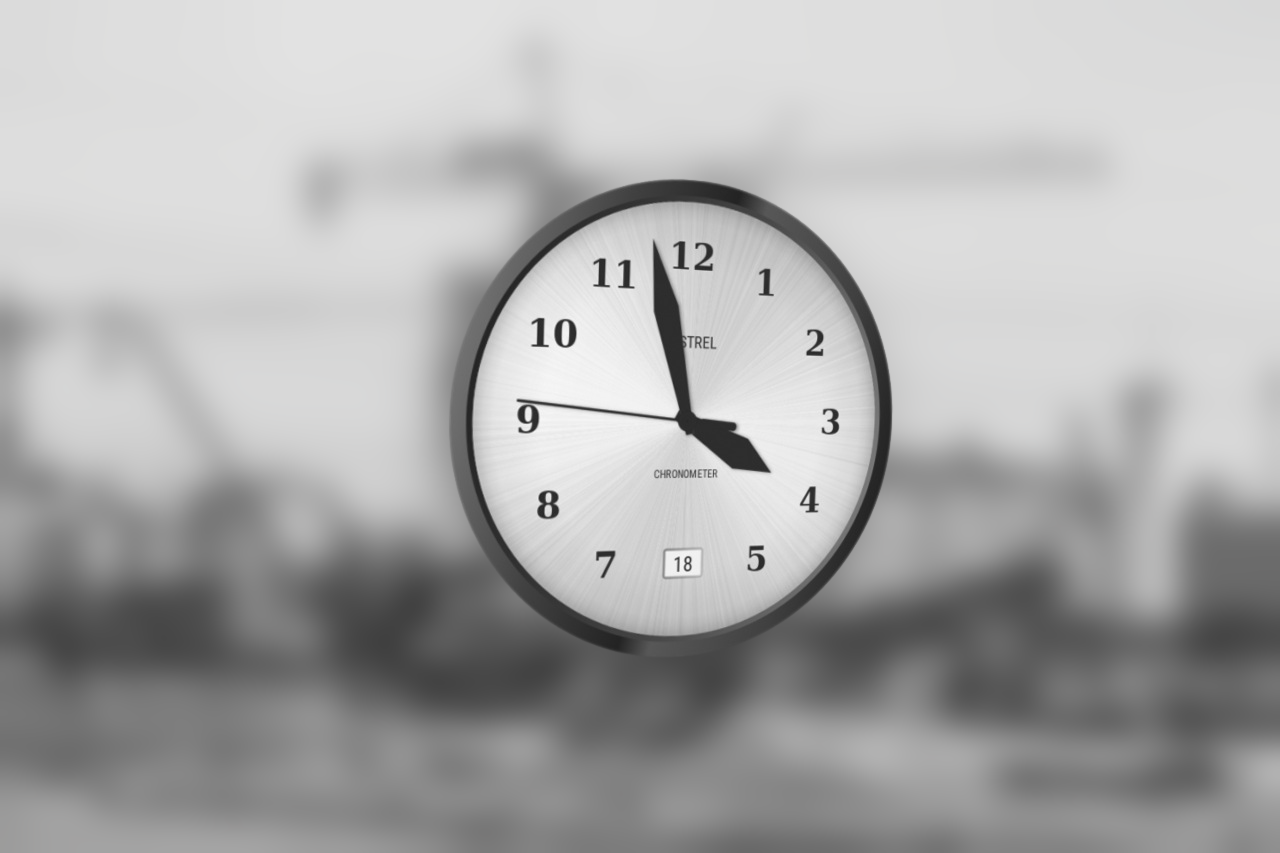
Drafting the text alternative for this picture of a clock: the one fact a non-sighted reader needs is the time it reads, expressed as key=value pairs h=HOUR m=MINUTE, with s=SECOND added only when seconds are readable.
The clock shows h=3 m=57 s=46
